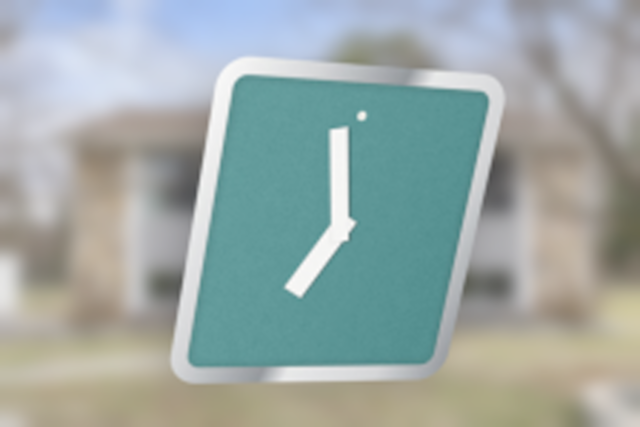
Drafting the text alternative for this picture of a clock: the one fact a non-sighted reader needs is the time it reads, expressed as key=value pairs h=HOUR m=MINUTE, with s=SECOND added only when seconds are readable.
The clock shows h=6 m=58
